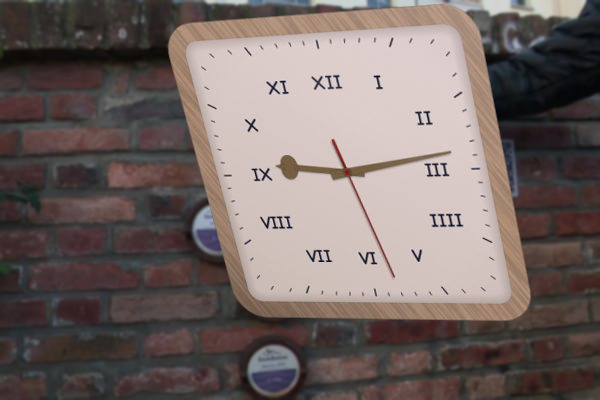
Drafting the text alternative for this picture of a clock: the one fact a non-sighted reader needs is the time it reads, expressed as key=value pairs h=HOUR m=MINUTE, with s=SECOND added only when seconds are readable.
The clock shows h=9 m=13 s=28
